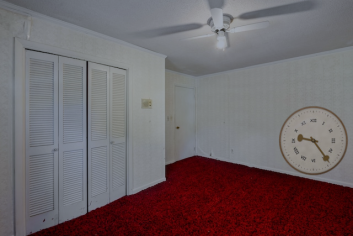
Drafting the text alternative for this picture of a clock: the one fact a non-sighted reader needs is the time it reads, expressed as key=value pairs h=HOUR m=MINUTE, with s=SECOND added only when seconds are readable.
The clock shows h=9 m=24
